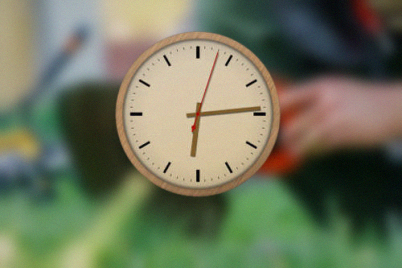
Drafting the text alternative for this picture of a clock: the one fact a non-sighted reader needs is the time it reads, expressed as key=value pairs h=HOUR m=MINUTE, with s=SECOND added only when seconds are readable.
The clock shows h=6 m=14 s=3
